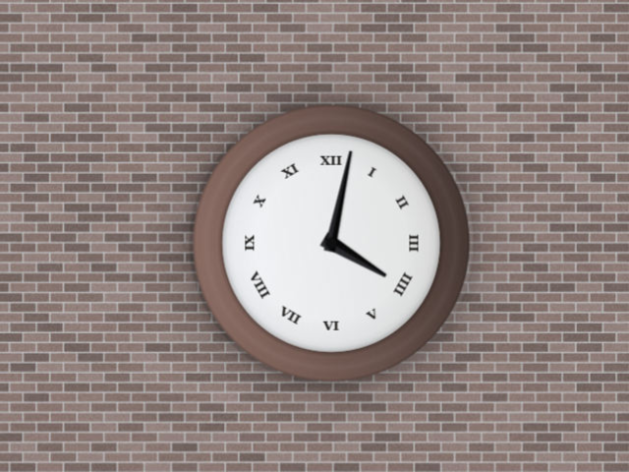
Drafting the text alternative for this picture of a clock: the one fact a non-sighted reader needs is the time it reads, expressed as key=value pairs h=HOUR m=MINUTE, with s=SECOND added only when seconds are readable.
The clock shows h=4 m=2
